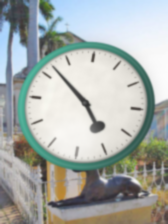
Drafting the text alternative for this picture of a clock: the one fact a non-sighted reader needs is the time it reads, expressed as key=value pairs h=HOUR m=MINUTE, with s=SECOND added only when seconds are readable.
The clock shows h=4 m=52
